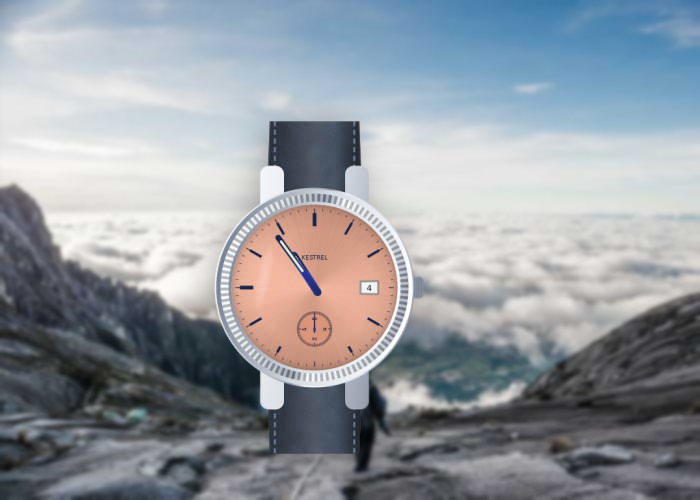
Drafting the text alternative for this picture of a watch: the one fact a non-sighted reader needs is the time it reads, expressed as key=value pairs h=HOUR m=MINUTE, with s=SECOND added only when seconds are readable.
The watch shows h=10 m=54
